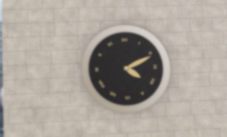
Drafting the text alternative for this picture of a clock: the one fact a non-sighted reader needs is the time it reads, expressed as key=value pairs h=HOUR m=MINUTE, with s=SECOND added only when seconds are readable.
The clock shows h=4 m=11
